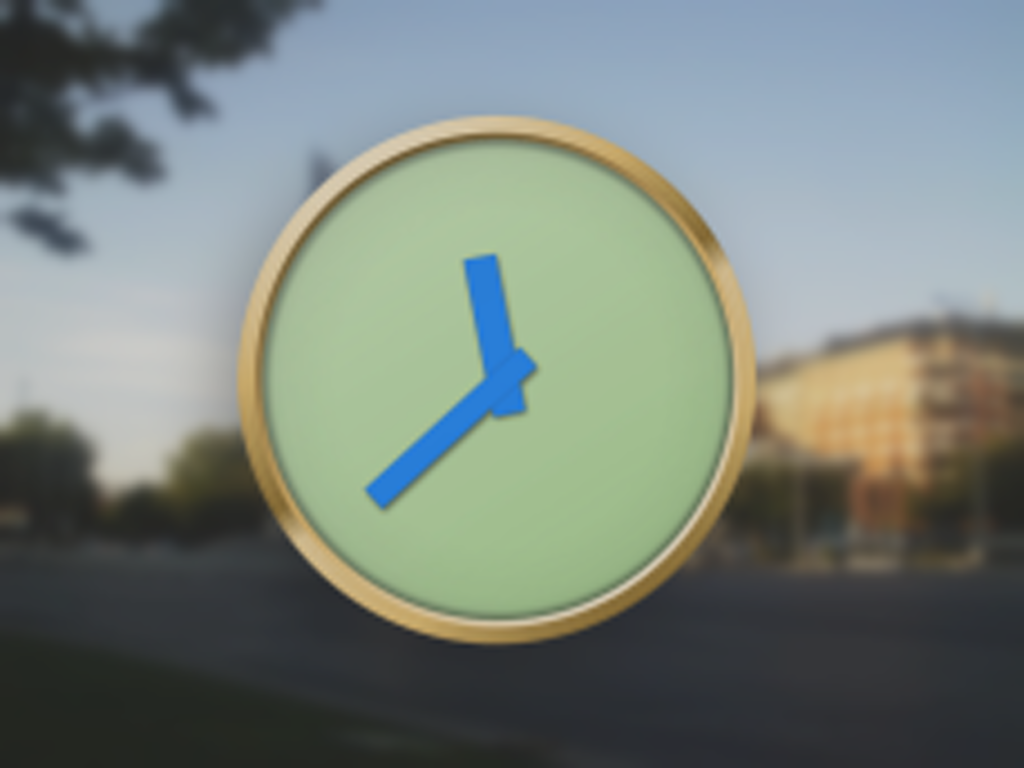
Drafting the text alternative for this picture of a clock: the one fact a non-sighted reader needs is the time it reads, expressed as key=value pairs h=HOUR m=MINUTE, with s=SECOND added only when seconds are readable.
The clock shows h=11 m=38
